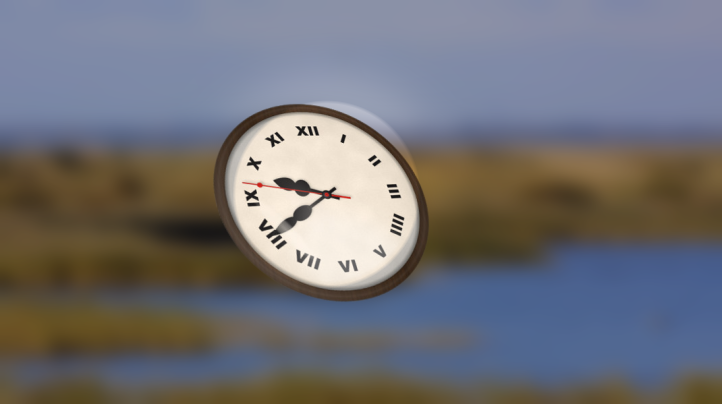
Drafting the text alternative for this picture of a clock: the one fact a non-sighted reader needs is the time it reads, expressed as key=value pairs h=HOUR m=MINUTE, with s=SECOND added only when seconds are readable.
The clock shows h=9 m=39 s=47
